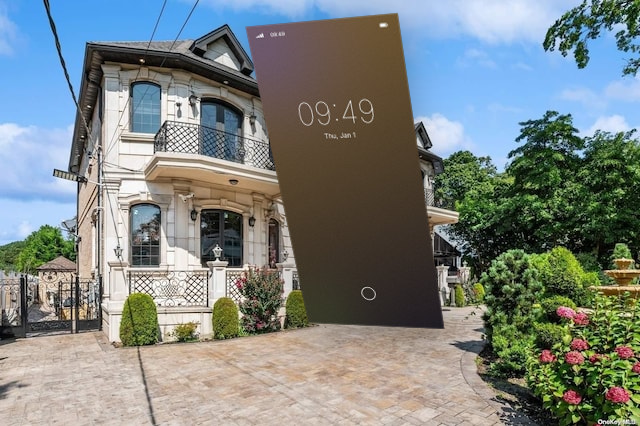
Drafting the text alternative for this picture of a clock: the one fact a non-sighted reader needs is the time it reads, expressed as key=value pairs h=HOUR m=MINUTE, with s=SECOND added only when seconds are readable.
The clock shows h=9 m=49
